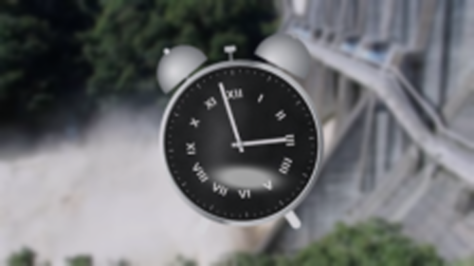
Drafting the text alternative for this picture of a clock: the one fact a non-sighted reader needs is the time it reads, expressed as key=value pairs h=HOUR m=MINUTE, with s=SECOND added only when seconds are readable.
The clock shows h=2 m=58
